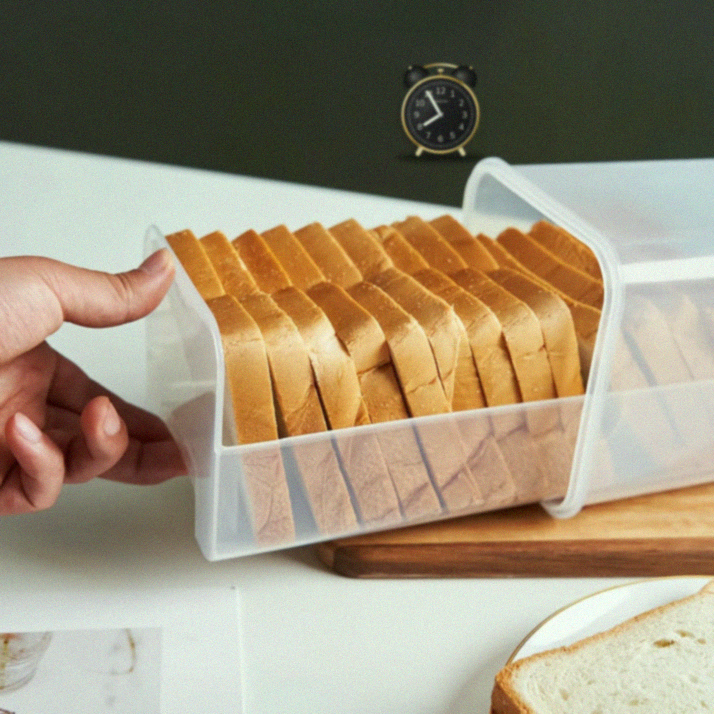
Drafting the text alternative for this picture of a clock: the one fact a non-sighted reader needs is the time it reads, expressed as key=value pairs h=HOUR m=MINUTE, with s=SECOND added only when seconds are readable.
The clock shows h=7 m=55
